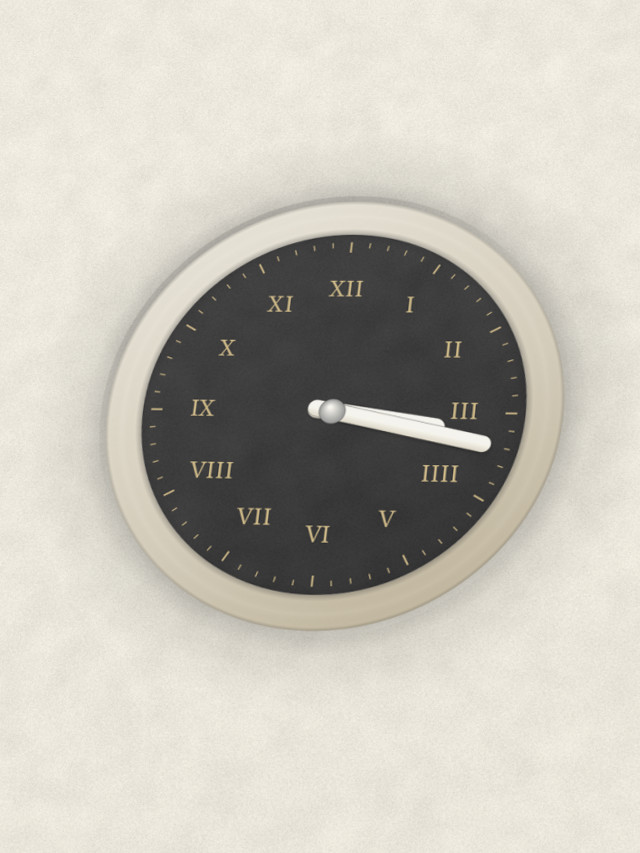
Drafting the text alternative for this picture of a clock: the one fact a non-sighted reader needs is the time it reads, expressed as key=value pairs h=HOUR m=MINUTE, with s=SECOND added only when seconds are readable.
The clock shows h=3 m=17
